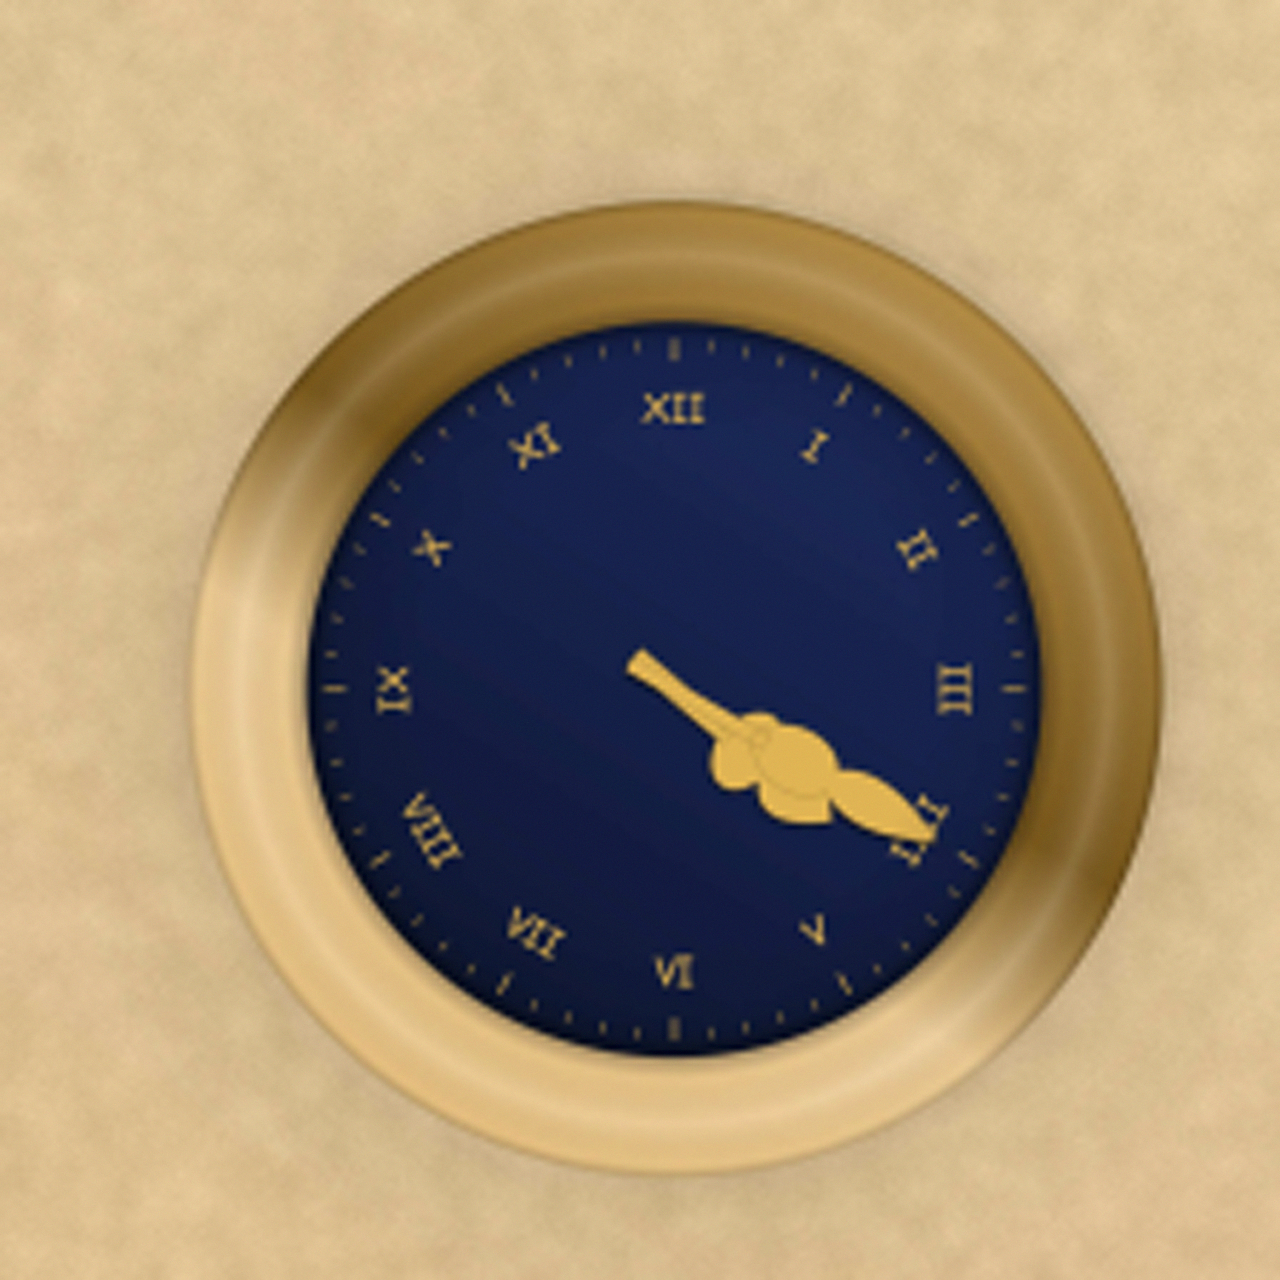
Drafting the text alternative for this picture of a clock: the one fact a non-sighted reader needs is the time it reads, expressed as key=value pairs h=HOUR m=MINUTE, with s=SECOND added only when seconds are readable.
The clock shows h=4 m=20
